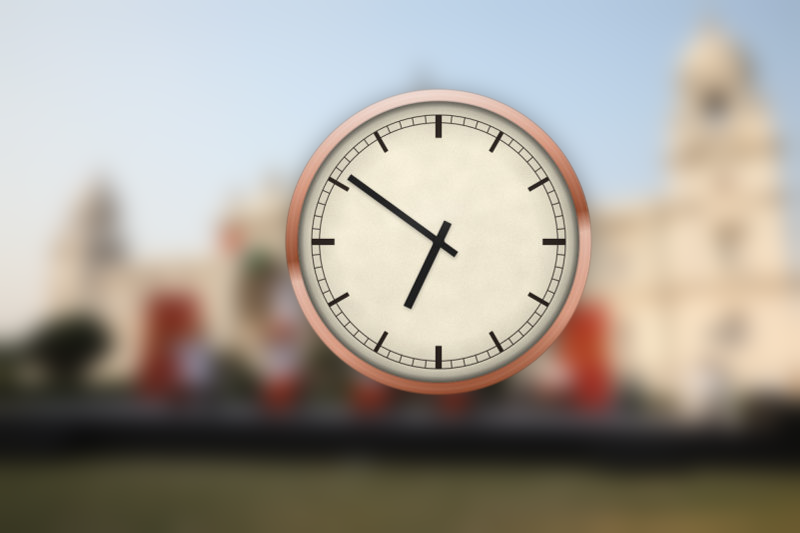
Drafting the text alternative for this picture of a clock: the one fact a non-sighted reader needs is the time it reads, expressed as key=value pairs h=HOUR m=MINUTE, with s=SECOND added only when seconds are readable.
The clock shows h=6 m=51
